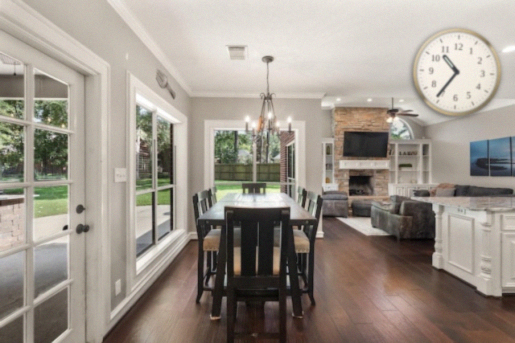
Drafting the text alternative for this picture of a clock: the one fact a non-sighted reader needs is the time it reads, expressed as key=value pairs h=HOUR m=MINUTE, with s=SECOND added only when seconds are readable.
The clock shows h=10 m=36
